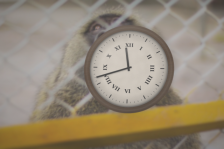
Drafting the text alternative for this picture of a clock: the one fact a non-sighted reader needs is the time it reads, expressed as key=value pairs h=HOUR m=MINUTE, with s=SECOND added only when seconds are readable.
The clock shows h=11 m=42
